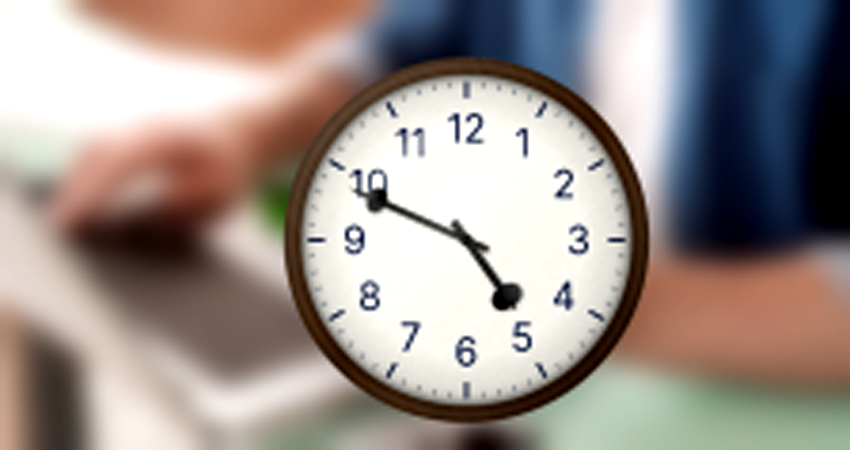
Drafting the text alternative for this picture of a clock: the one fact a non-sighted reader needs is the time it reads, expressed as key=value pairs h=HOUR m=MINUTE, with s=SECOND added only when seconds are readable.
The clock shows h=4 m=49
